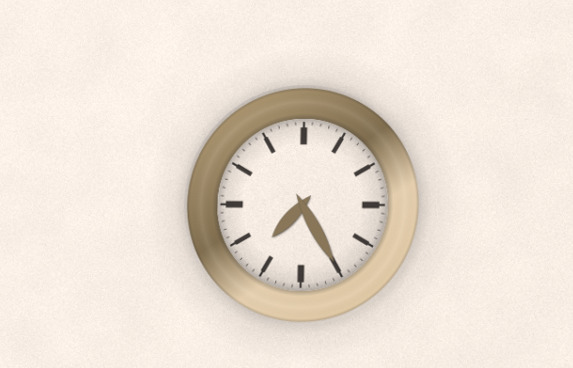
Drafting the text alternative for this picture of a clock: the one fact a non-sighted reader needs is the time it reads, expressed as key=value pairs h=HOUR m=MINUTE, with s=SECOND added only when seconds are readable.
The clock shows h=7 m=25
